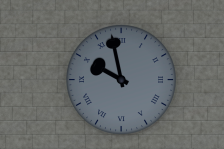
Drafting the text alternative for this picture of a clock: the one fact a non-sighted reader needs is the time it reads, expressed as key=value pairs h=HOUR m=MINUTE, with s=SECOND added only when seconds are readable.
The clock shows h=9 m=58
